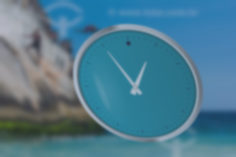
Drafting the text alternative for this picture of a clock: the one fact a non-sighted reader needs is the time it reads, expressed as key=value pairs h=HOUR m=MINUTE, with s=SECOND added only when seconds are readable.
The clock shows h=12 m=55
